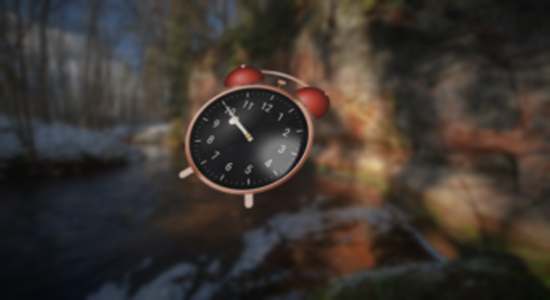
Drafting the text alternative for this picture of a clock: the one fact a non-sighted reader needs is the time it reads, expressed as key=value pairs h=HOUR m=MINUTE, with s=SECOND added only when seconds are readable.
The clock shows h=9 m=50
